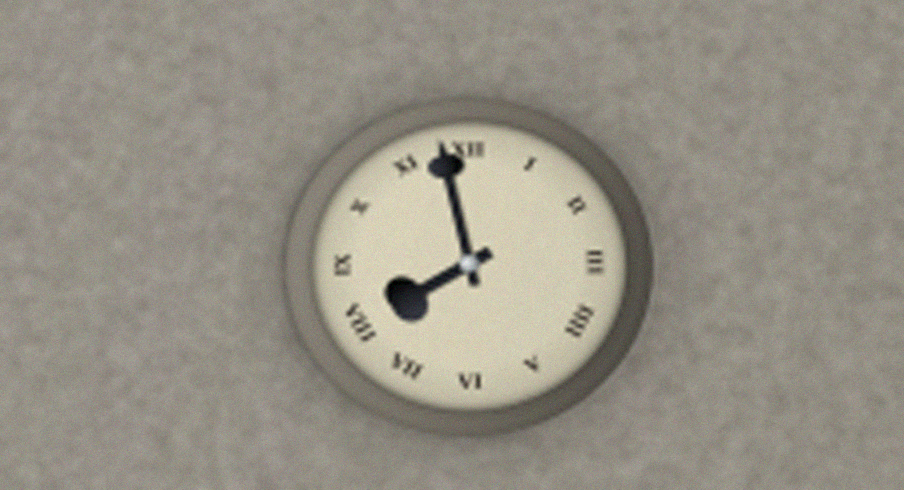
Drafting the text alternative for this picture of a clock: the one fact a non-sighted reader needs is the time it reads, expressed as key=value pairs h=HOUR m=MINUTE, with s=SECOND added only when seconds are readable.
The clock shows h=7 m=58
